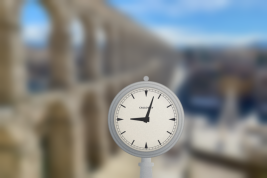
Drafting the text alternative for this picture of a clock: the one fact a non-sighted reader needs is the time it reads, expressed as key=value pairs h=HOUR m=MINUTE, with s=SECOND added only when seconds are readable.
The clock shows h=9 m=3
